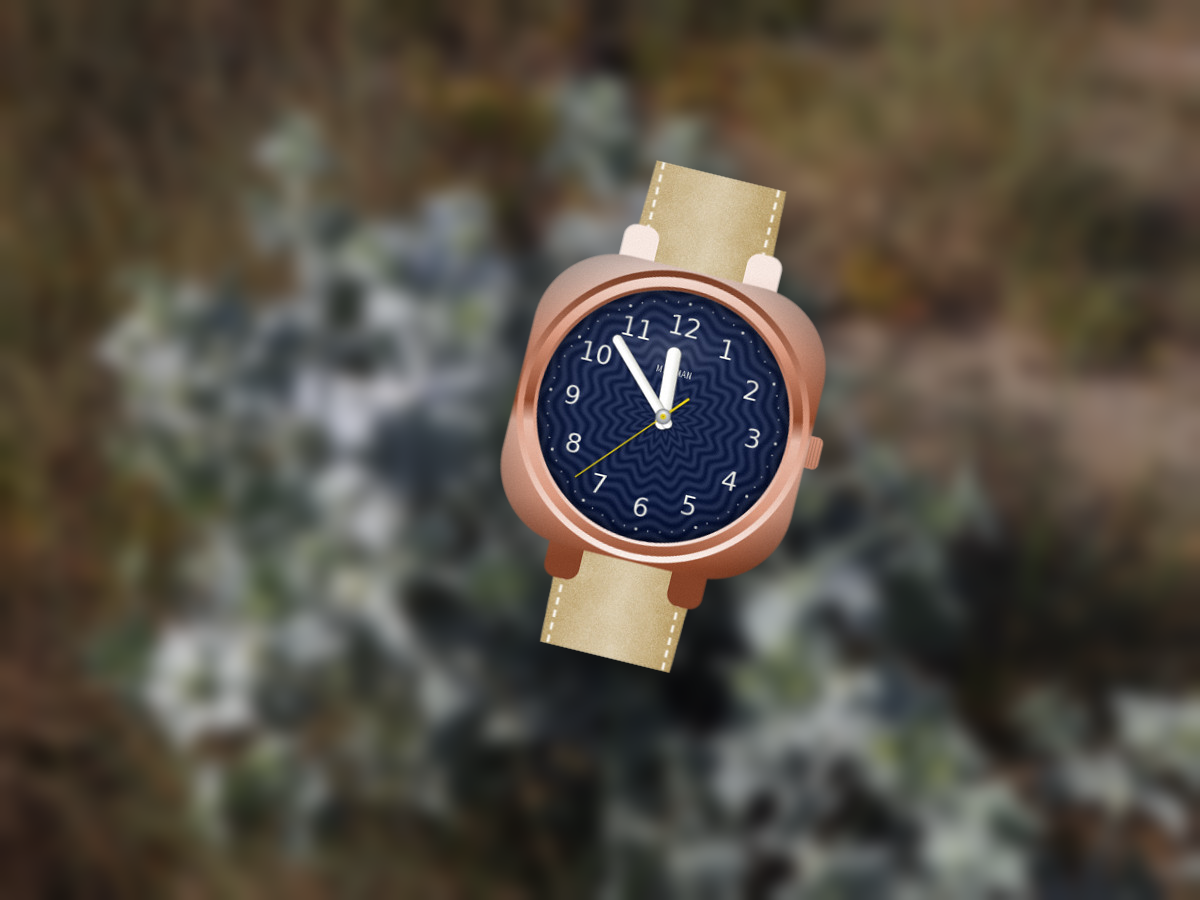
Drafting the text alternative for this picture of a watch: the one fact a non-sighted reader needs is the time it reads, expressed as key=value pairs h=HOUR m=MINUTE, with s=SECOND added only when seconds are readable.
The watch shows h=11 m=52 s=37
